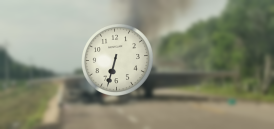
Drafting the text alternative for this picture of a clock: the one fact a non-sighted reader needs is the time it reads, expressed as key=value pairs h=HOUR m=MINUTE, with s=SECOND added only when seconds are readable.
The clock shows h=6 m=33
